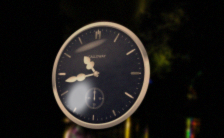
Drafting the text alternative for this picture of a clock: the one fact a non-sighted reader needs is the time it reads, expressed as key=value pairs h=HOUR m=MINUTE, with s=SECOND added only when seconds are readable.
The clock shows h=10 m=43
